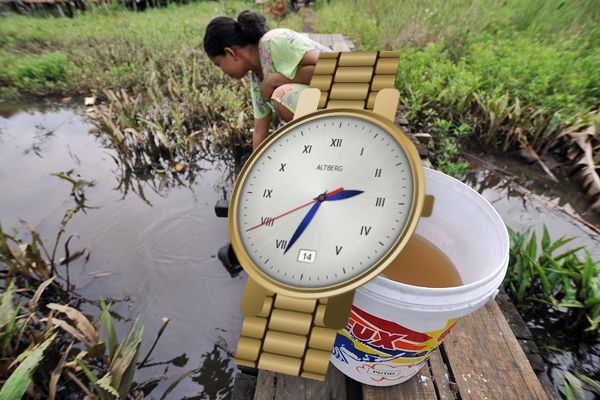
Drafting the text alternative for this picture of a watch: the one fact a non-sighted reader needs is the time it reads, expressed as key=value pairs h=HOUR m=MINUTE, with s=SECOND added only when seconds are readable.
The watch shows h=2 m=33 s=40
